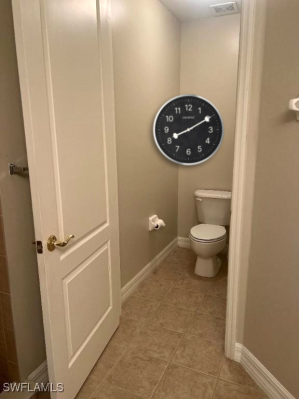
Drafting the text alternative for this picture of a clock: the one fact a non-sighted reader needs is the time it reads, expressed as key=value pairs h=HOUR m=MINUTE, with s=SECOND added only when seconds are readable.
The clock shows h=8 m=10
